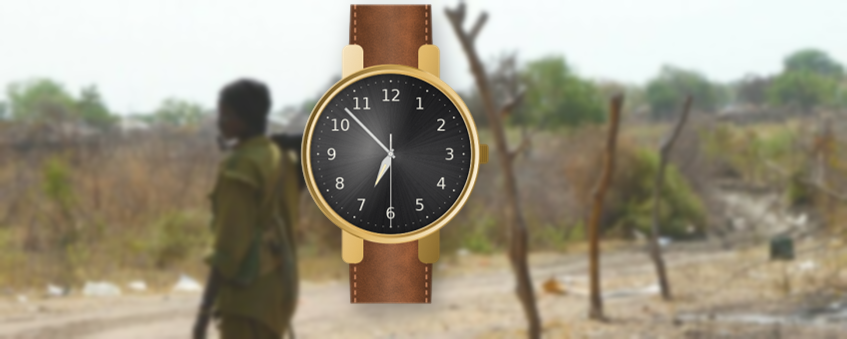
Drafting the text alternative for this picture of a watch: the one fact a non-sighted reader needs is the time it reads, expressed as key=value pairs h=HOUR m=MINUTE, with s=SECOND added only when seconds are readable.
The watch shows h=6 m=52 s=30
